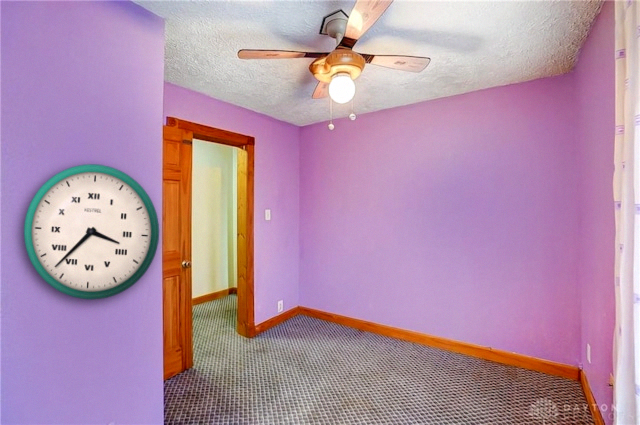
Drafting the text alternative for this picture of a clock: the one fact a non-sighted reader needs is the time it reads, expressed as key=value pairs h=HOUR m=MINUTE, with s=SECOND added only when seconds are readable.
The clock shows h=3 m=37
